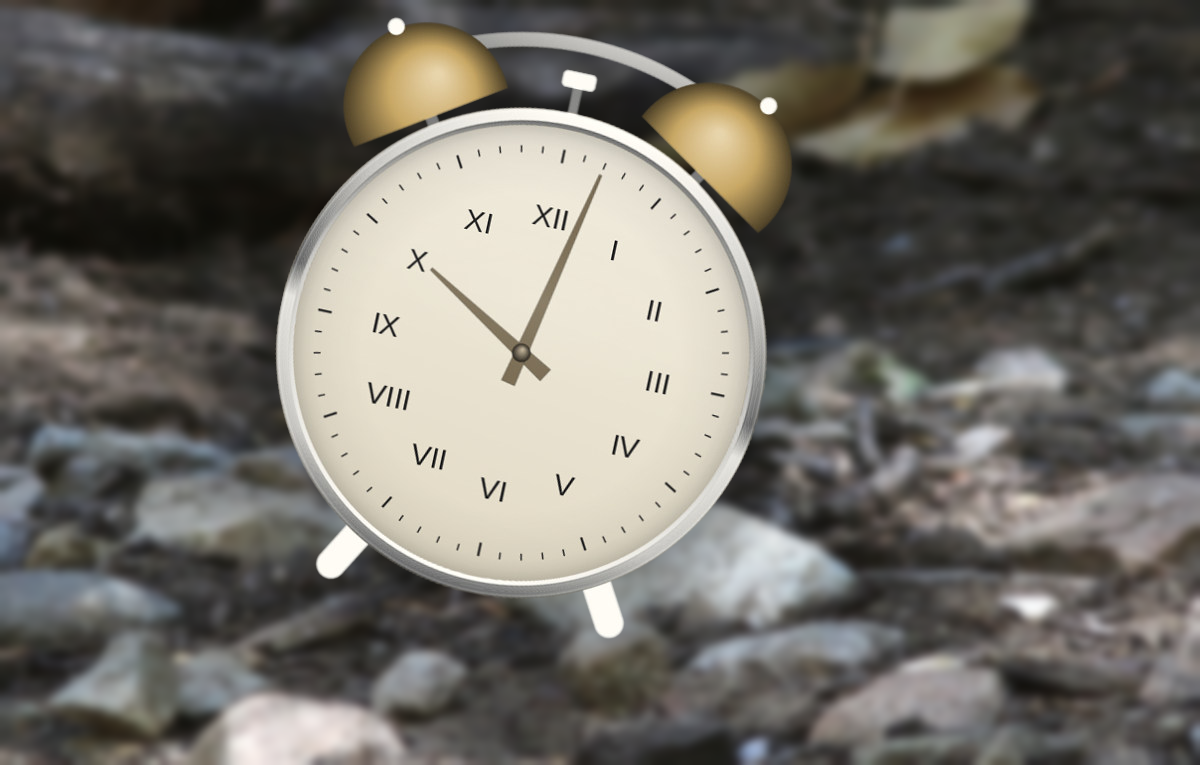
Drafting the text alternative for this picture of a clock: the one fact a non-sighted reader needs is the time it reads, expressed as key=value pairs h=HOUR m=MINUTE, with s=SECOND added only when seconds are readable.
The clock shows h=10 m=2
